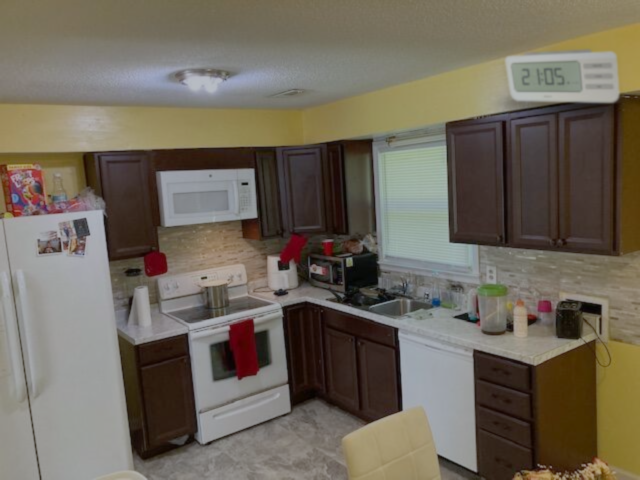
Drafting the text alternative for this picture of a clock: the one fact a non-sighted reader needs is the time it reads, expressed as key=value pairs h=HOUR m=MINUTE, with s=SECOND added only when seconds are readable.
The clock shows h=21 m=5
